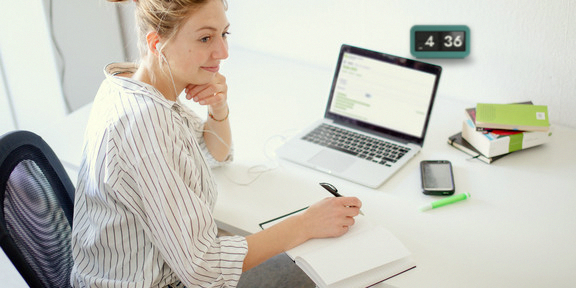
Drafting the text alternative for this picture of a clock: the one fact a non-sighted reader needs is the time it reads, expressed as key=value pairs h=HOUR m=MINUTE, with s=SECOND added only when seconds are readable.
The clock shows h=4 m=36
